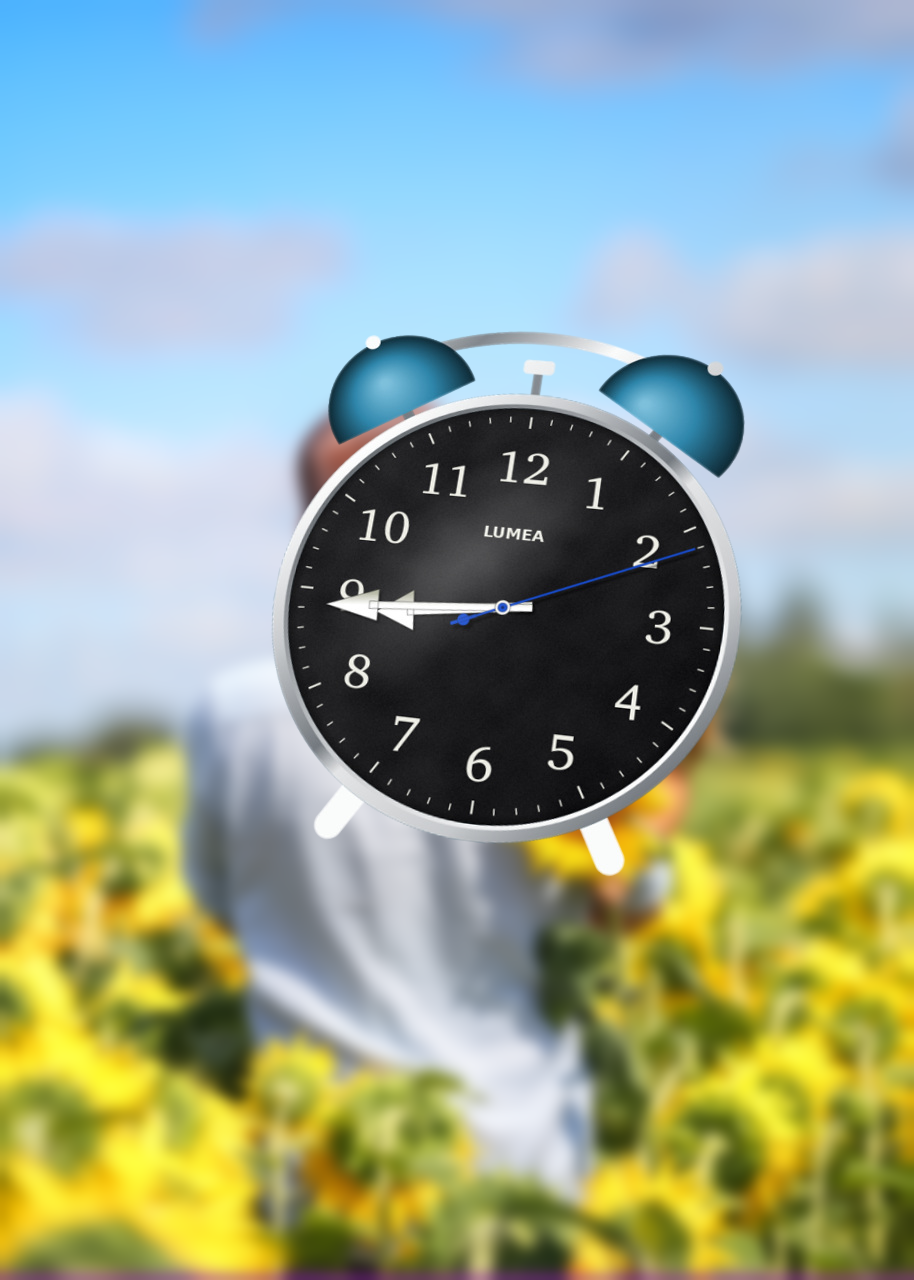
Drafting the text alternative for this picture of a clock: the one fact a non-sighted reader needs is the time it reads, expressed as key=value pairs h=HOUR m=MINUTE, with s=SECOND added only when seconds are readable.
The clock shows h=8 m=44 s=11
